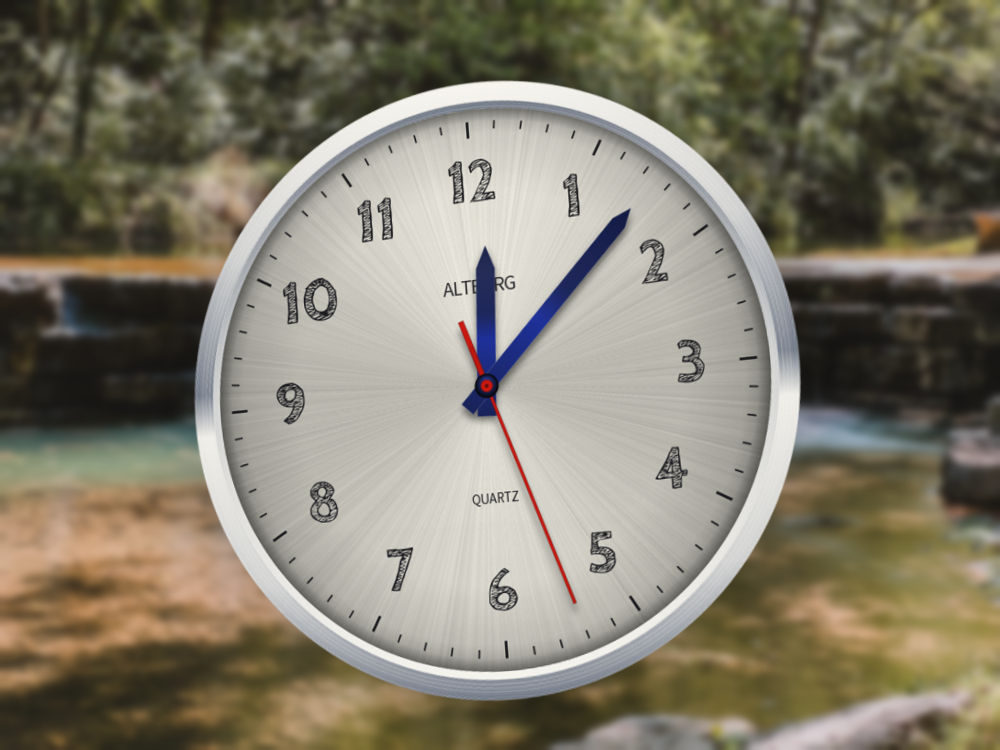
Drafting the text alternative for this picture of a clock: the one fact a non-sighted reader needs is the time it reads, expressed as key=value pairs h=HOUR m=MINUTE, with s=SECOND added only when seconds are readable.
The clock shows h=12 m=7 s=27
